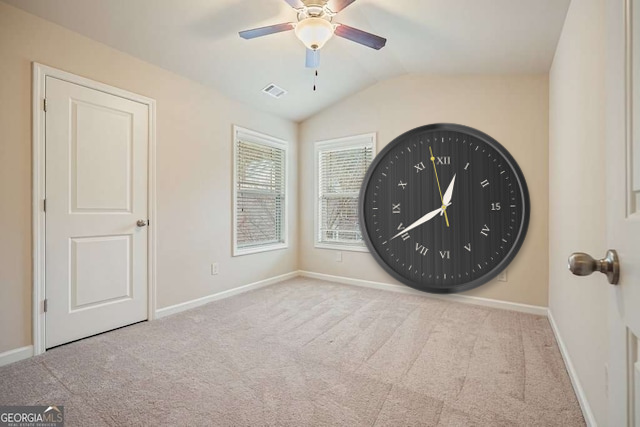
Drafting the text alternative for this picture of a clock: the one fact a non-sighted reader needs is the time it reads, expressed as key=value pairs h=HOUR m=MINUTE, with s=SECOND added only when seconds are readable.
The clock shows h=12 m=39 s=58
